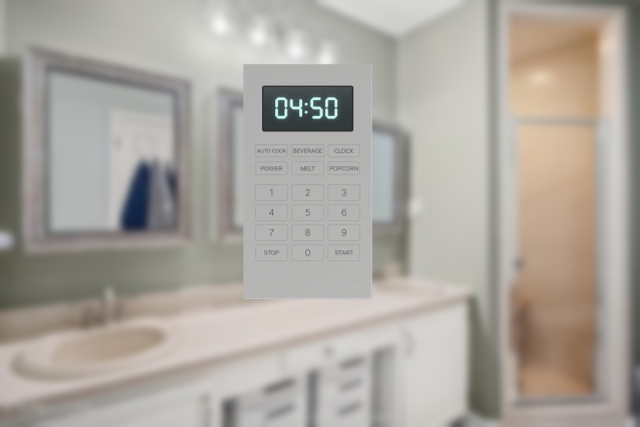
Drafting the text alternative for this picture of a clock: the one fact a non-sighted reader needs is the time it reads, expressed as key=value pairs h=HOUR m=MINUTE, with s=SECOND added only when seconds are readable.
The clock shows h=4 m=50
